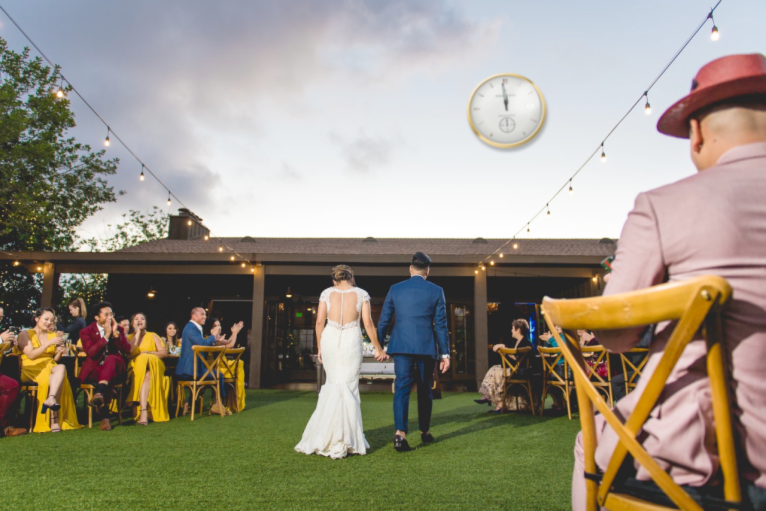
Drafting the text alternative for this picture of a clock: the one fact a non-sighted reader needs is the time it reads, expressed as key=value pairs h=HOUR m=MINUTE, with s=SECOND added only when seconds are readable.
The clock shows h=11 m=59
